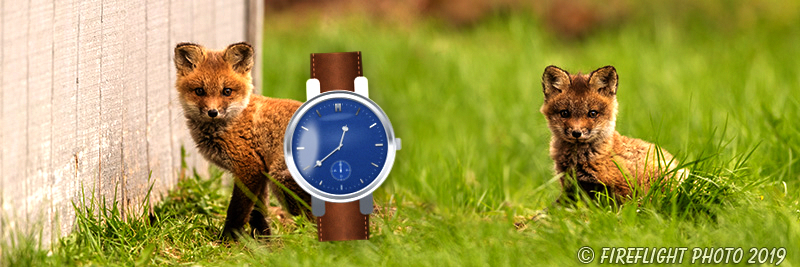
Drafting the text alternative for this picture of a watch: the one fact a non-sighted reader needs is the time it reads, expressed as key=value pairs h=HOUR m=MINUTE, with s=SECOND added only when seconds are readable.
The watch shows h=12 m=39
